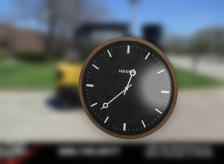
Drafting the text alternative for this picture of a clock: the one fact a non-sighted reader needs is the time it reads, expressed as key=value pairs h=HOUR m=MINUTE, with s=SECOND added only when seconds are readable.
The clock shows h=12 m=38
